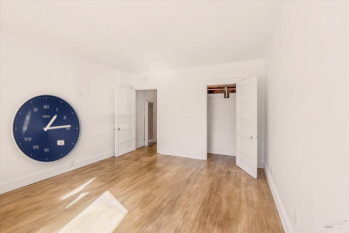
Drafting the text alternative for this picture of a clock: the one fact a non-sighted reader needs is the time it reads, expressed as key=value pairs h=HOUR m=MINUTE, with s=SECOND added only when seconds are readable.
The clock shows h=1 m=14
